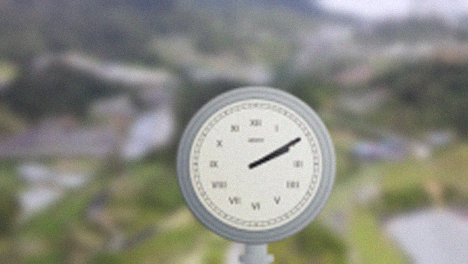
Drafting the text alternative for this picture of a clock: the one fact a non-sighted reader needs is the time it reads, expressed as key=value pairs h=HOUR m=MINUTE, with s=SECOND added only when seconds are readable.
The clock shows h=2 m=10
